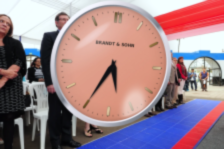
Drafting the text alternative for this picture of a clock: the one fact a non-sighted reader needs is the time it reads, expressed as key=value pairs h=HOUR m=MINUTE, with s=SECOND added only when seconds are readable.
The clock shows h=5 m=35
